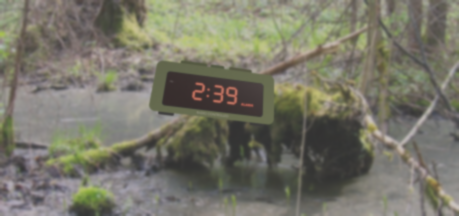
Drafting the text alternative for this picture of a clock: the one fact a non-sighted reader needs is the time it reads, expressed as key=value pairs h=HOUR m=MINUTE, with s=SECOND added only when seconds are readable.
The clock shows h=2 m=39
